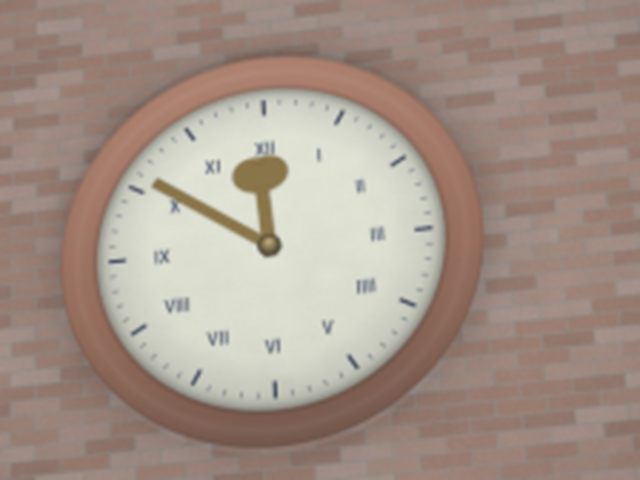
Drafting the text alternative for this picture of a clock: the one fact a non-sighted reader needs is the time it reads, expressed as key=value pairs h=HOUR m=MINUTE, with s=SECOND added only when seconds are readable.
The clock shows h=11 m=51
